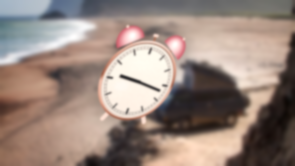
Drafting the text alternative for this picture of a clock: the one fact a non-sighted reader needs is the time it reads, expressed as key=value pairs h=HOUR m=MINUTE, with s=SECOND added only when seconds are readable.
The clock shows h=9 m=17
